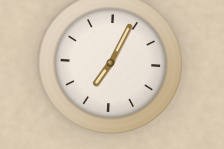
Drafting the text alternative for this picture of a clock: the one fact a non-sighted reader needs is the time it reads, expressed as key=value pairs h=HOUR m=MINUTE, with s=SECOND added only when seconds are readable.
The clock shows h=7 m=4
